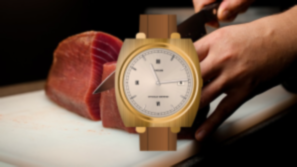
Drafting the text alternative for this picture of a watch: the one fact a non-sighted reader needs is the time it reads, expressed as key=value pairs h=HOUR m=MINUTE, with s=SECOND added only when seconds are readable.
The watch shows h=11 m=14
